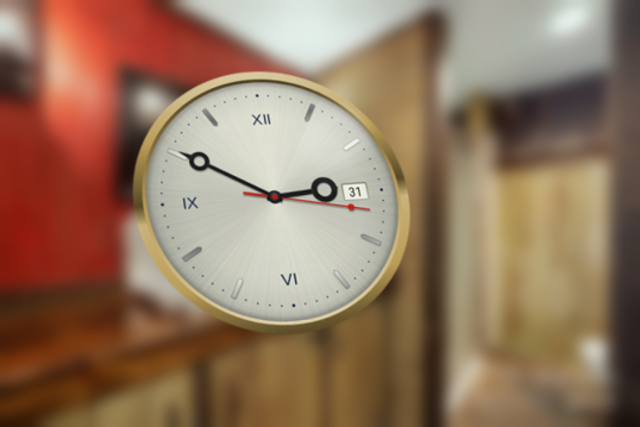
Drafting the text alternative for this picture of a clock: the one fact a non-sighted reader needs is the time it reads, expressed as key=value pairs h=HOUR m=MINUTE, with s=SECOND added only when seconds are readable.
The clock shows h=2 m=50 s=17
